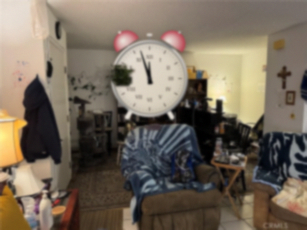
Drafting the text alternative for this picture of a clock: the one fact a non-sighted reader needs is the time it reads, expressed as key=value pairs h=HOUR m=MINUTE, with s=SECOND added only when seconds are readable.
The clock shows h=11 m=57
